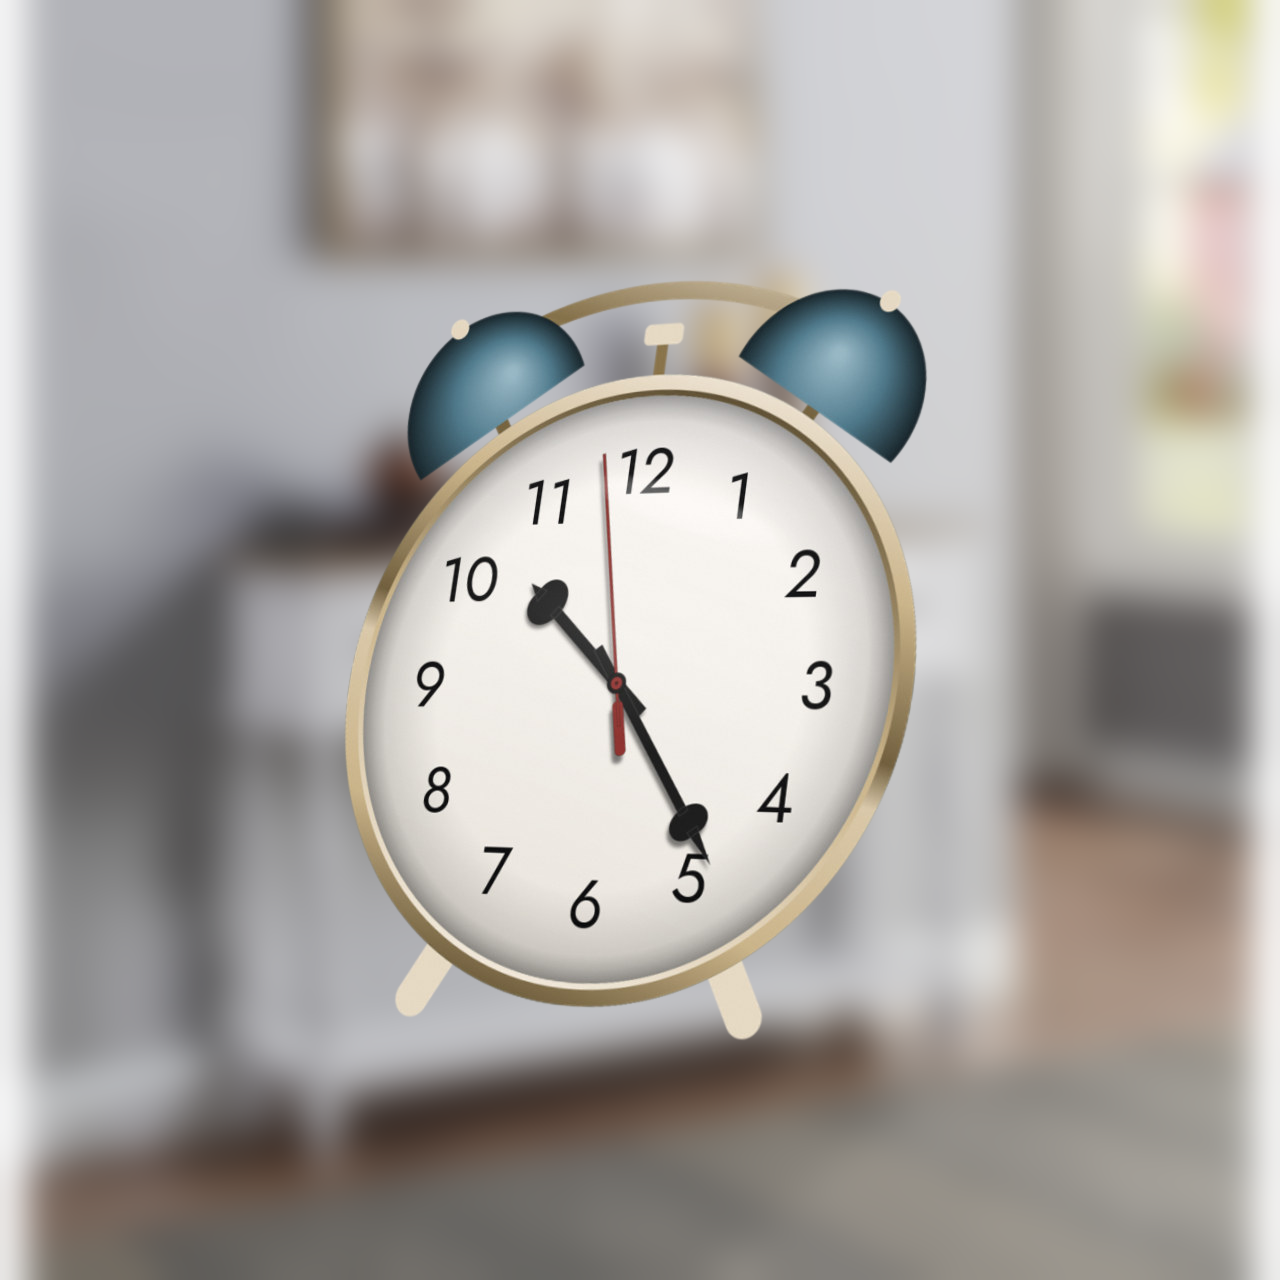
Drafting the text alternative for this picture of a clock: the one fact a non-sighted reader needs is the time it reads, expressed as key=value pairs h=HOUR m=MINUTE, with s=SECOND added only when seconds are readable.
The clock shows h=10 m=23 s=58
